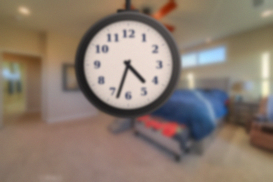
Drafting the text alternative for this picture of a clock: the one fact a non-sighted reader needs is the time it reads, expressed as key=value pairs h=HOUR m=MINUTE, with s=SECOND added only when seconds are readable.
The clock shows h=4 m=33
